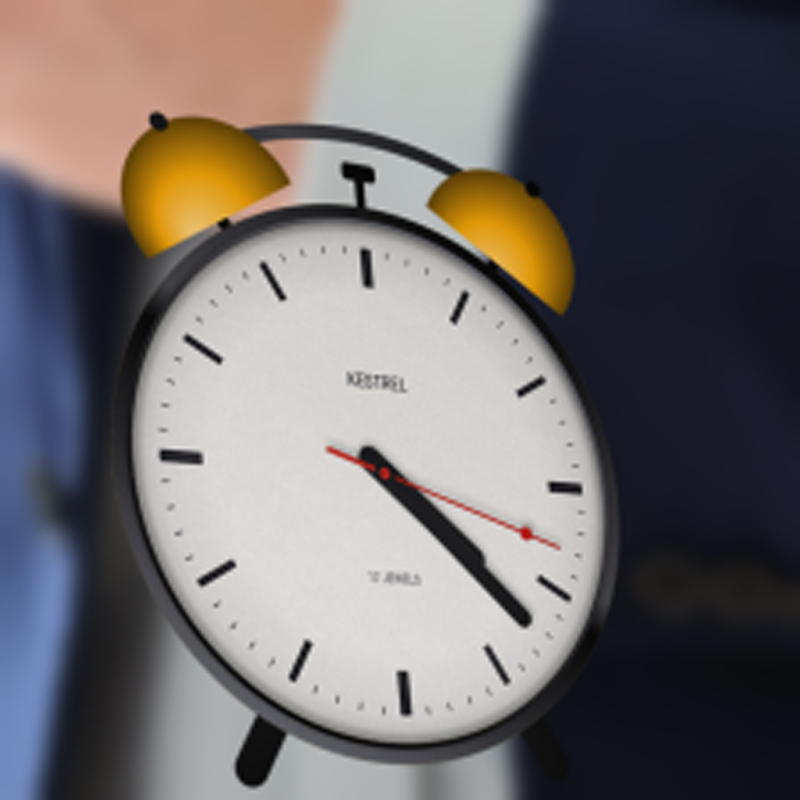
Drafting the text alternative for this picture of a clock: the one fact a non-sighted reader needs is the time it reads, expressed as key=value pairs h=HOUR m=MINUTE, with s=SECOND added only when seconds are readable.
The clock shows h=4 m=22 s=18
